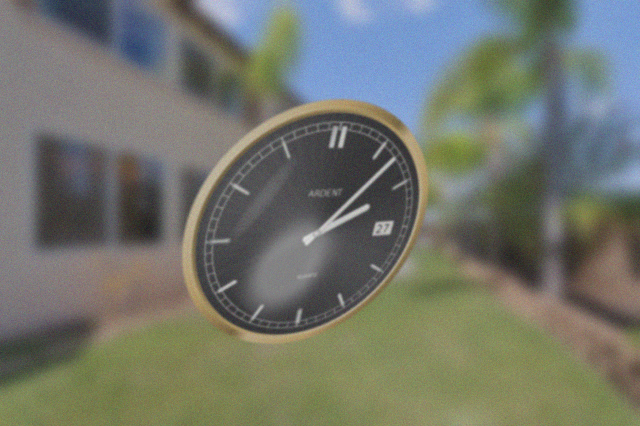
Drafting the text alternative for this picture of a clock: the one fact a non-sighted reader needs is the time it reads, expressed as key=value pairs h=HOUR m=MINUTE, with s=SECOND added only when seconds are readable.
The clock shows h=2 m=7
